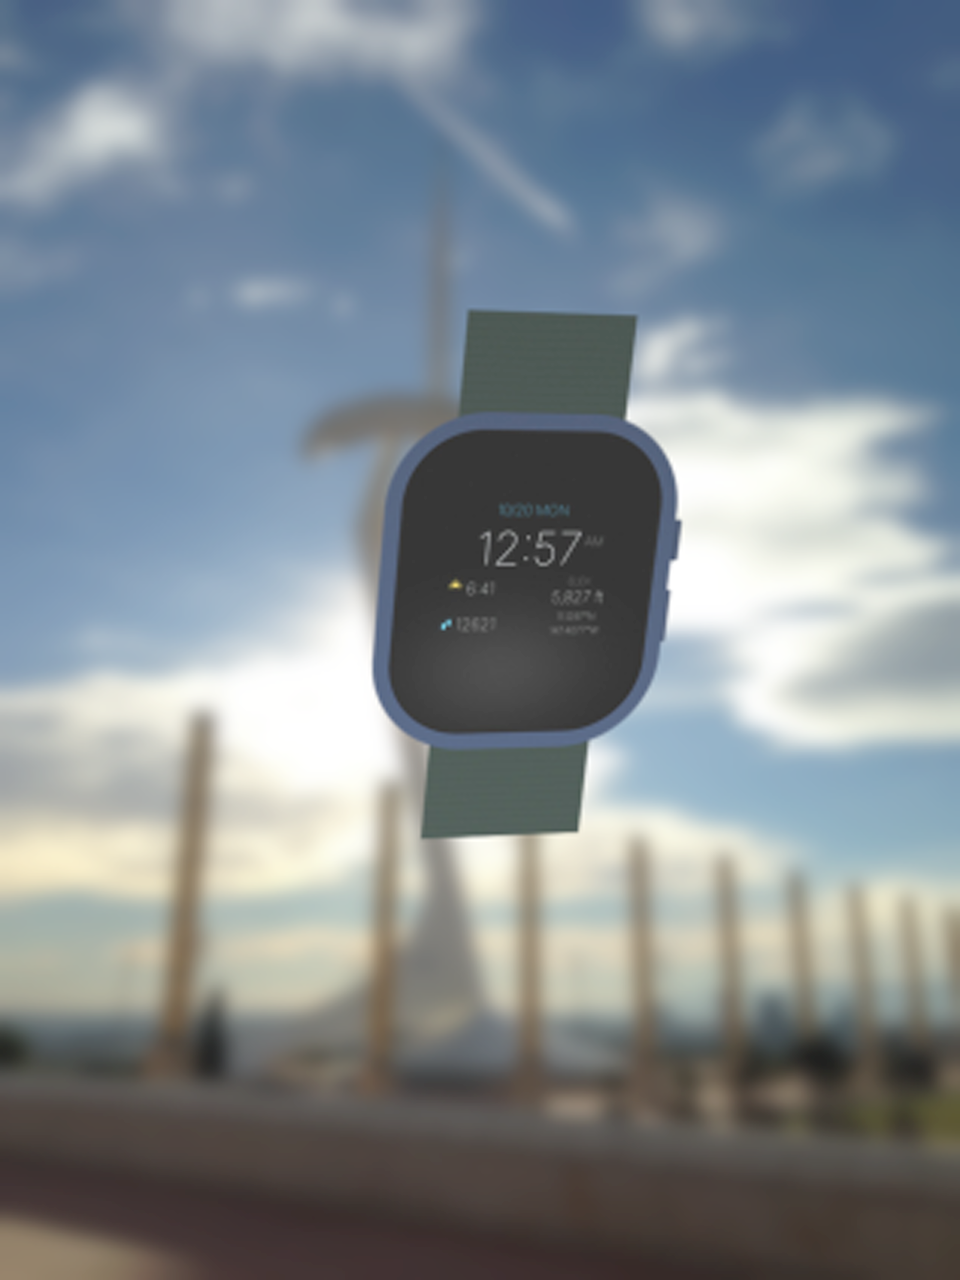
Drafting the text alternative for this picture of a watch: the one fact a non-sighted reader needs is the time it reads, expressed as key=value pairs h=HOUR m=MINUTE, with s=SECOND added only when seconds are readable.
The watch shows h=12 m=57
